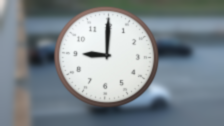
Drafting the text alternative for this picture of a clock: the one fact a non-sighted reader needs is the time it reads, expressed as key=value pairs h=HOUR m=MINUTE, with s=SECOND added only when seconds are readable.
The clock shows h=9 m=0
